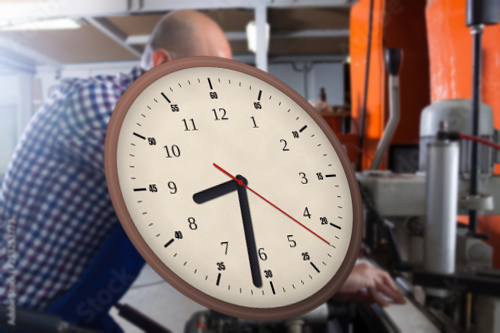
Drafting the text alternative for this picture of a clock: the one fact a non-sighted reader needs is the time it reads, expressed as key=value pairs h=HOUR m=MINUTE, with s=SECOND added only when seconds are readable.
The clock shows h=8 m=31 s=22
